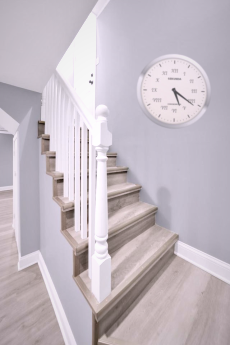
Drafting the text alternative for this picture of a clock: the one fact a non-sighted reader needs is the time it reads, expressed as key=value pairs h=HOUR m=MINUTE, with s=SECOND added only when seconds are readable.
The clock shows h=5 m=21
